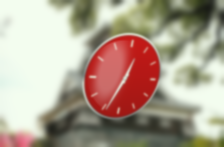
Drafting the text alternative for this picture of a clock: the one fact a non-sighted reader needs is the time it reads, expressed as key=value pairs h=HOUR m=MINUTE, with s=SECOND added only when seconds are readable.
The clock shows h=12 m=34
